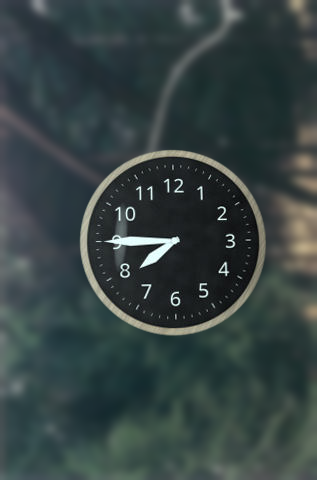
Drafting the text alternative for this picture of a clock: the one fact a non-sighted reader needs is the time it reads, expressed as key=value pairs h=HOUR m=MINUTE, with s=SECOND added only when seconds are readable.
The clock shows h=7 m=45
